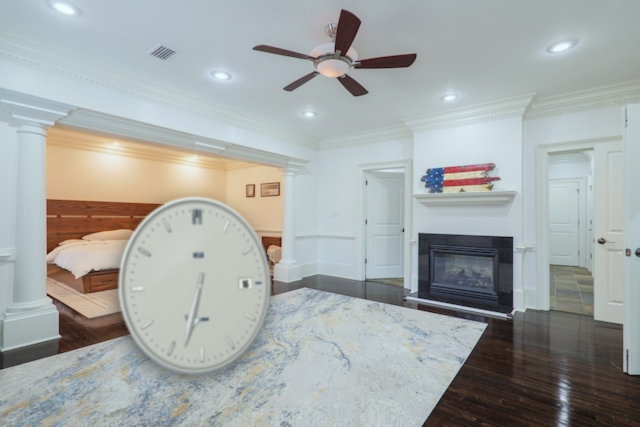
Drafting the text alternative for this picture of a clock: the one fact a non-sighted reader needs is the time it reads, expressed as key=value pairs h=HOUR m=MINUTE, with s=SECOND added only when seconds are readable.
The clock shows h=6 m=33
